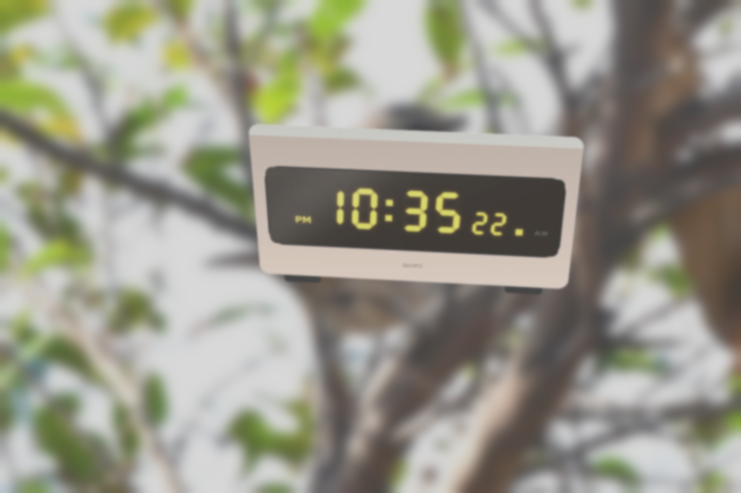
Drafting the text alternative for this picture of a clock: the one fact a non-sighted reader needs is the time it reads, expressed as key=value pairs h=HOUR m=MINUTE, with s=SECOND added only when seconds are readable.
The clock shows h=10 m=35 s=22
